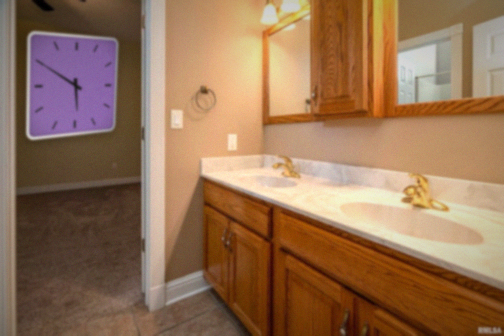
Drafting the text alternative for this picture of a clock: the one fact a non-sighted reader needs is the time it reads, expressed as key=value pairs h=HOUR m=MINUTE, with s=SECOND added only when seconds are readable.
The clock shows h=5 m=50
